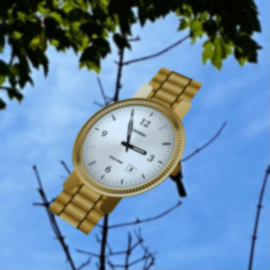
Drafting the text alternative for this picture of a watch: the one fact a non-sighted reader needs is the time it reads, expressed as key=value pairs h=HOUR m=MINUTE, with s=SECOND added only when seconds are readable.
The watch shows h=2 m=55
